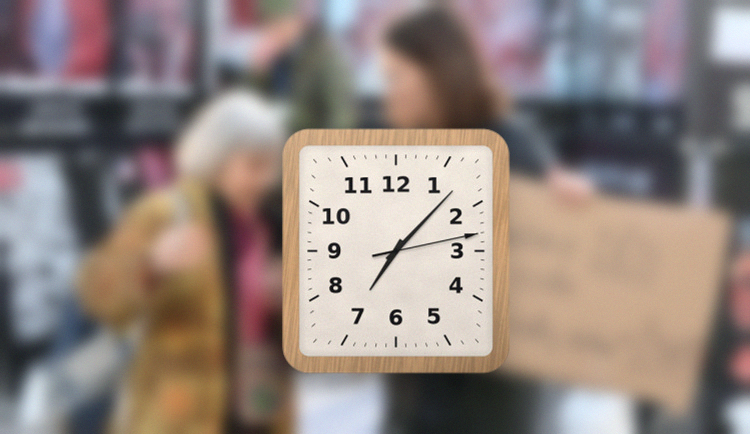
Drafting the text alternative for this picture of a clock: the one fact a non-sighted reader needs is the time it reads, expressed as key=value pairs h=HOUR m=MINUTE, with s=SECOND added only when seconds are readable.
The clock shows h=7 m=7 s=13
